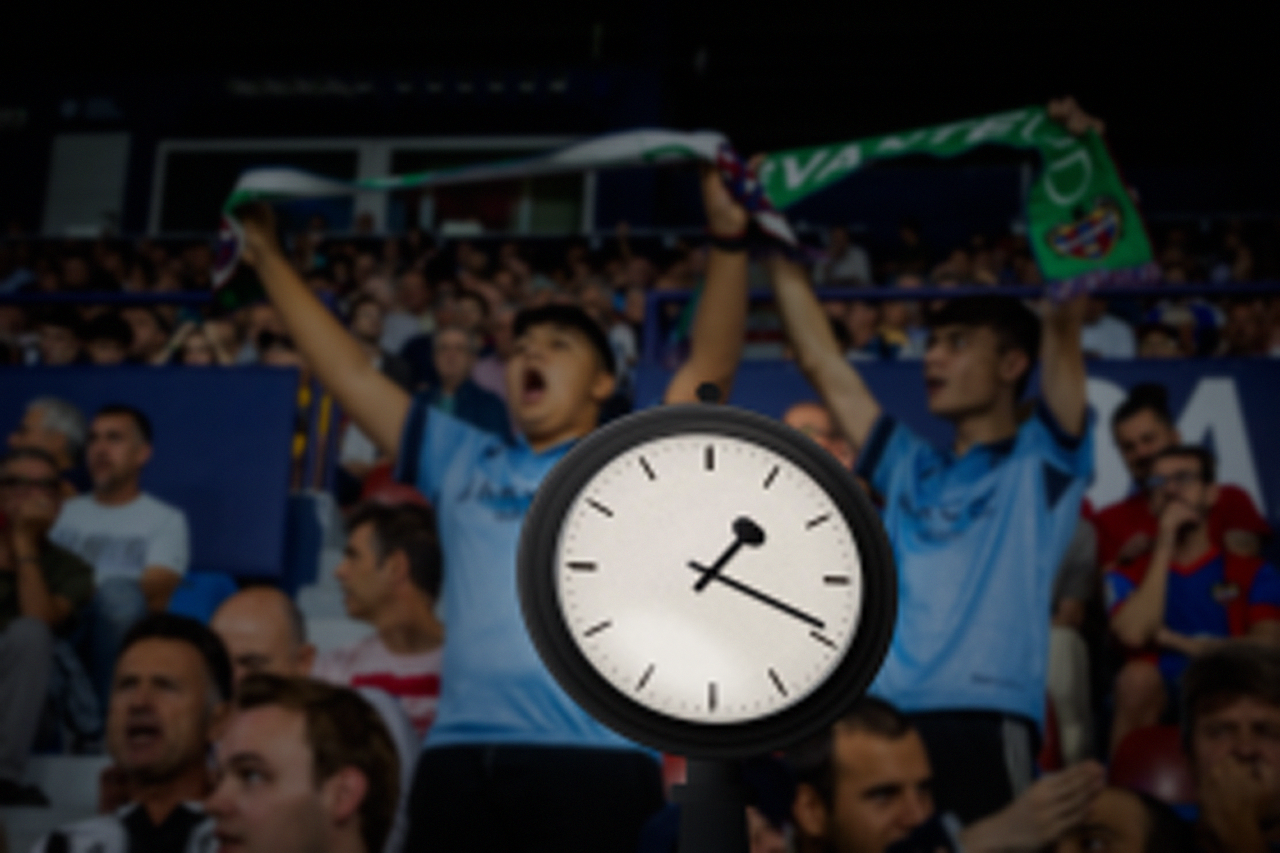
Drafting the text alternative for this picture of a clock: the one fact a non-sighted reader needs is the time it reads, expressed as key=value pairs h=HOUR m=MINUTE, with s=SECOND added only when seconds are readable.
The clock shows h=1 m=19
